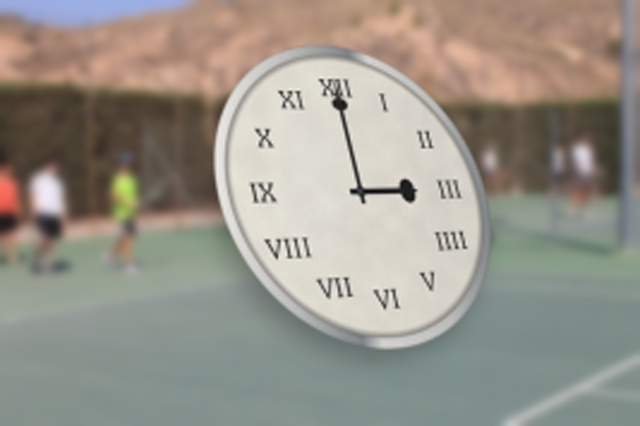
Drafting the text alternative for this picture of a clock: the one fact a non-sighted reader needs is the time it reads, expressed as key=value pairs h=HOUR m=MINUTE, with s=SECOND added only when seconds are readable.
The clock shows h=3 m=0
